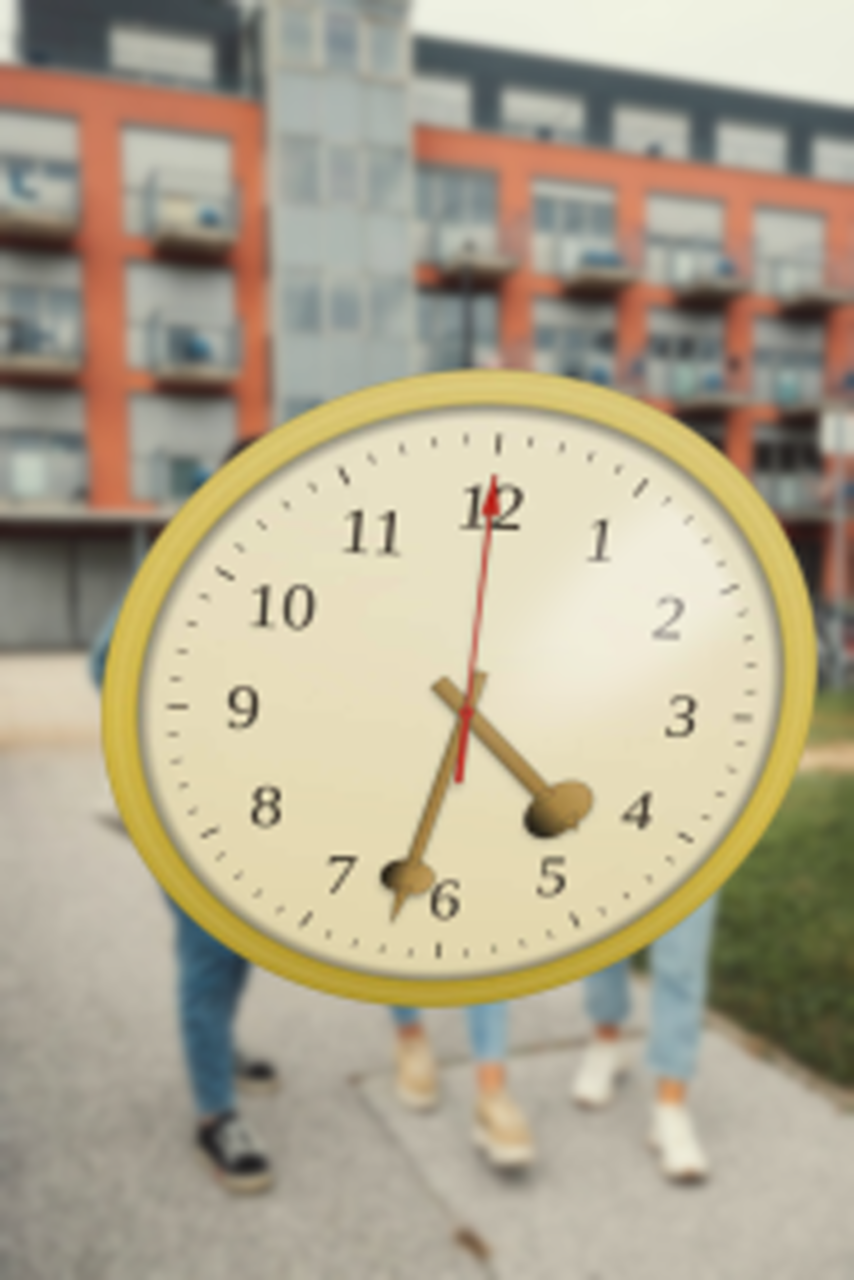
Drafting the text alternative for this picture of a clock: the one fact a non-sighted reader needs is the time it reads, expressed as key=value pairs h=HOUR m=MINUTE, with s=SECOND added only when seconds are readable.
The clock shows h=4 m=32 s=0
